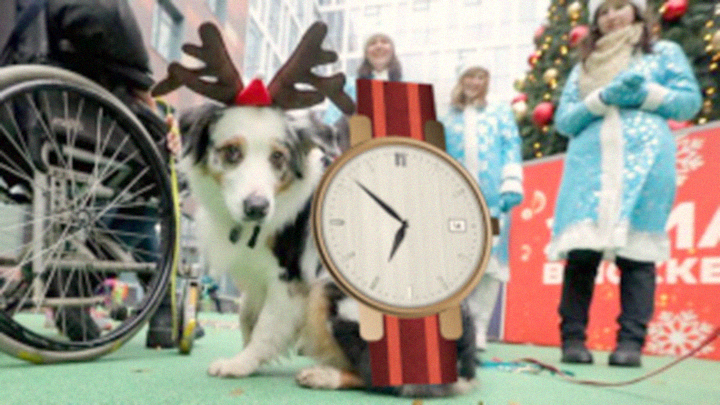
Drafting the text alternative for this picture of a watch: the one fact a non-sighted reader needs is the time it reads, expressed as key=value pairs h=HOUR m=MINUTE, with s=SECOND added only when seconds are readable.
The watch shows h=6 m=52
